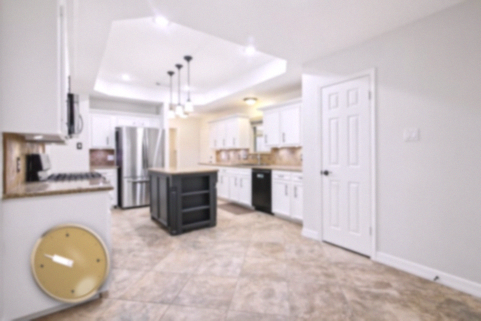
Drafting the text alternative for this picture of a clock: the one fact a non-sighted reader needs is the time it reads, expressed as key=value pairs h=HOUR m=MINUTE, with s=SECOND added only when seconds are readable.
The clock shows h=9 m=49
